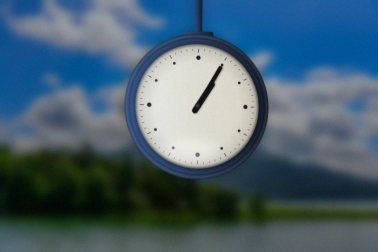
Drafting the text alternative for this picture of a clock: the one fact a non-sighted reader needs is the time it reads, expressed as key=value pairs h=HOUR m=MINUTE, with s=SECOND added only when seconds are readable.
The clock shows h=1 m=5
